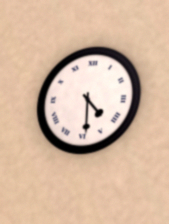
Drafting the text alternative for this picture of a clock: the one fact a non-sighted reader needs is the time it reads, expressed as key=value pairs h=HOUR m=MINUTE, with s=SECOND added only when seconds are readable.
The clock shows h=4 m=29
